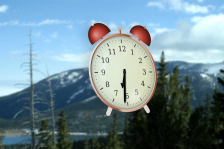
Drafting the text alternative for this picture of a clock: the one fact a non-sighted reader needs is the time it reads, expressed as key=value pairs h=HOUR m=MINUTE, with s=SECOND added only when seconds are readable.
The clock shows h=6 m=31
